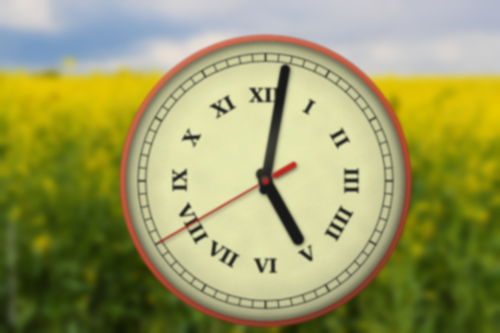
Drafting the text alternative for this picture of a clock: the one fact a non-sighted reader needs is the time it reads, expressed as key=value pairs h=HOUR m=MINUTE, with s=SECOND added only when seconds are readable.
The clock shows h=5 m=1 s=40
